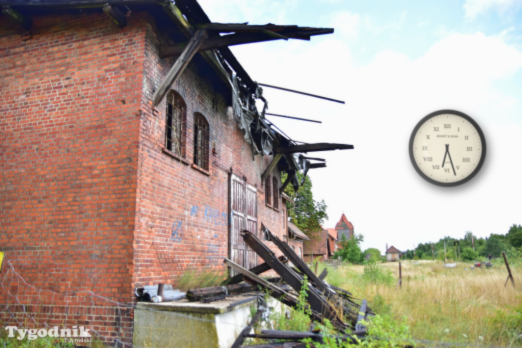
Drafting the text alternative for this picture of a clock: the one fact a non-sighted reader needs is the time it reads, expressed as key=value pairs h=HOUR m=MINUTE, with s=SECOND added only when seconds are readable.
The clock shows h=6 m=27
